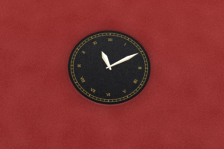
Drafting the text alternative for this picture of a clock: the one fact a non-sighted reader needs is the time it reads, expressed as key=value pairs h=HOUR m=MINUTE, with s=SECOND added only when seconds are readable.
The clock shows h=11 m=10
